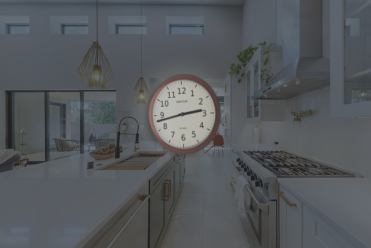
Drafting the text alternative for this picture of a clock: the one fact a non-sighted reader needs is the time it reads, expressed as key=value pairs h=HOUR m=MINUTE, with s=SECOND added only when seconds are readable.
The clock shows h=2 m=43
